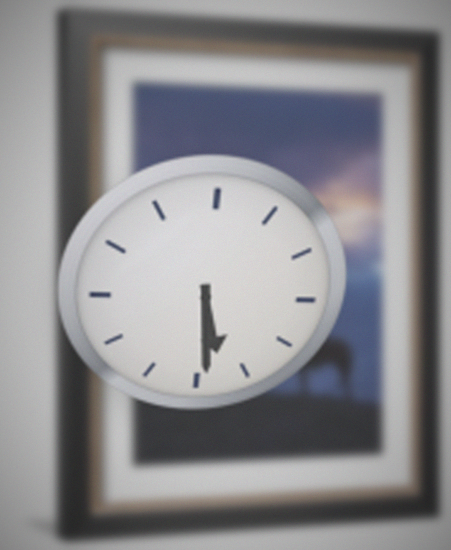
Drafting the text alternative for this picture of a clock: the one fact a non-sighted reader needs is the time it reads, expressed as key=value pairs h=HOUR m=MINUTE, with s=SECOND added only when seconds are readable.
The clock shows h=5 m=29
